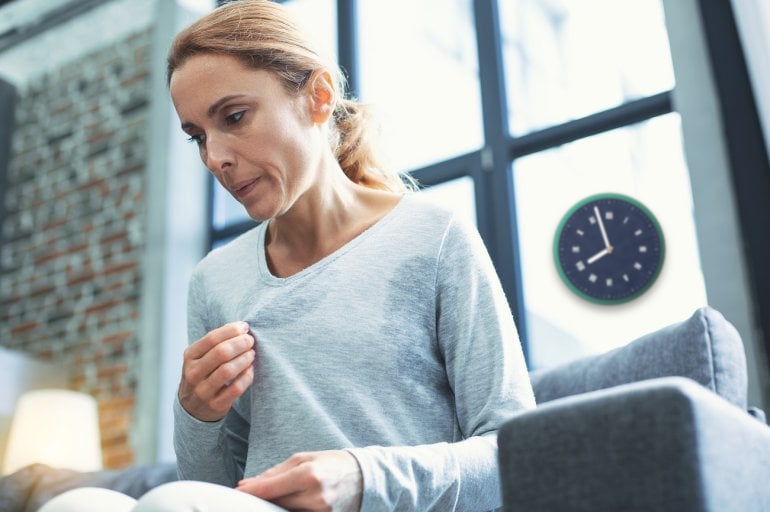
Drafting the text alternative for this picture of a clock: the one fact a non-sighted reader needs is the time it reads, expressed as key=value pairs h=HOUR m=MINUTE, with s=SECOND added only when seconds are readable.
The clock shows h=7 m=57
